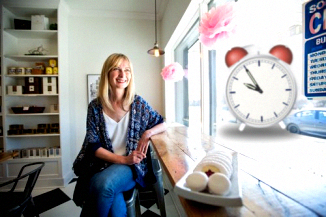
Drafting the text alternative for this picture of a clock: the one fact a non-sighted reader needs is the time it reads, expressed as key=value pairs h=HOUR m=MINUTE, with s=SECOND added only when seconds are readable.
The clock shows h=9 m=55
